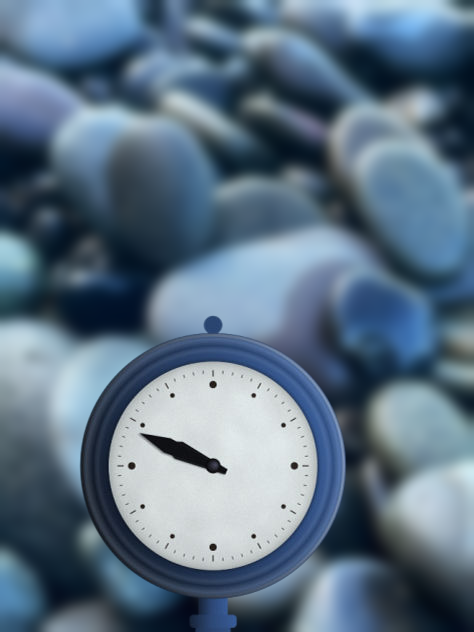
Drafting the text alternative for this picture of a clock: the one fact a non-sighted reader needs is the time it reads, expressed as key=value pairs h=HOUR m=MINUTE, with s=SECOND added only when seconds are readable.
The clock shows h=9 m=49
